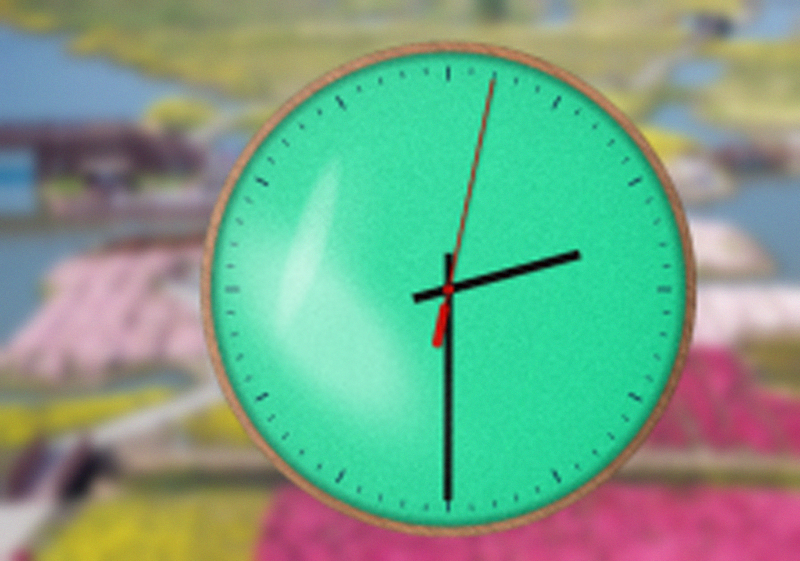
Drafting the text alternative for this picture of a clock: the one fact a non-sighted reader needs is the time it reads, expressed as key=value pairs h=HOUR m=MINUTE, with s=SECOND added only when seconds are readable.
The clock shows h=2 m=30 s=2
